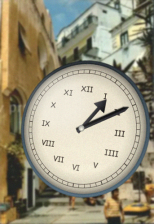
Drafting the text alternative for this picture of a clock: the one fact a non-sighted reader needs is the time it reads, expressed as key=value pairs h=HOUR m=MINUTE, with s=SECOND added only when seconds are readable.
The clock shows h=1 m=10
